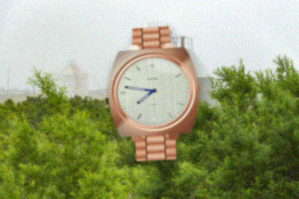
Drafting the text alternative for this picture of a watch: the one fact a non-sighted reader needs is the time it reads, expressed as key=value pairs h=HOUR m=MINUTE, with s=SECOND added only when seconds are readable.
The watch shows h=7 m=47
